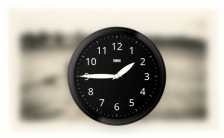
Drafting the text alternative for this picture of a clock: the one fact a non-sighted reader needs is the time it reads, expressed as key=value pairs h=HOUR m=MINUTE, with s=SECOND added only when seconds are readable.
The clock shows h=1 m=45
